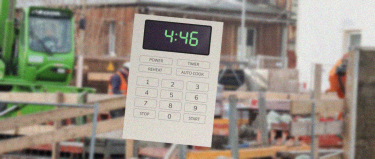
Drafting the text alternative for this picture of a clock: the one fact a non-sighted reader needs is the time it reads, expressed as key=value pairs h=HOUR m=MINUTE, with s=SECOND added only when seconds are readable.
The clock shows h=4 m=46
